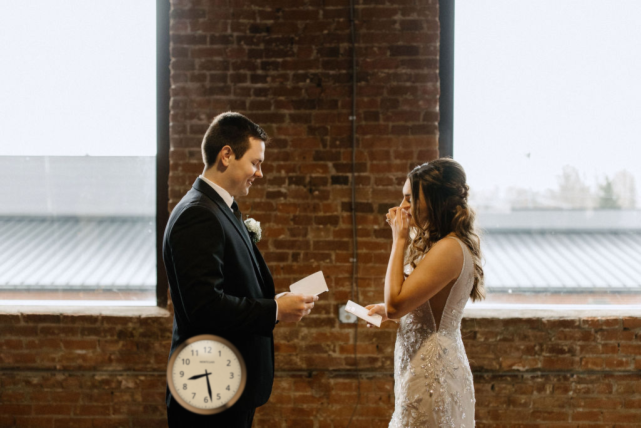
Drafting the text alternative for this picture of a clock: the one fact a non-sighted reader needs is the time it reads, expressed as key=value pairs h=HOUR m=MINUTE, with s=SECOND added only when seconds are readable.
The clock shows h=8 m=28
